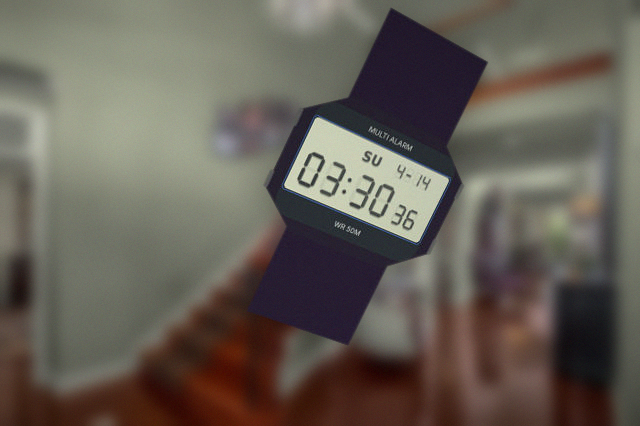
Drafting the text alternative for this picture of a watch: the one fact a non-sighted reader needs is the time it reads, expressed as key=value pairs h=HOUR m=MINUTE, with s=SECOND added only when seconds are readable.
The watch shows h=3 m=30 s=36
